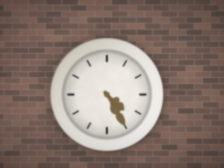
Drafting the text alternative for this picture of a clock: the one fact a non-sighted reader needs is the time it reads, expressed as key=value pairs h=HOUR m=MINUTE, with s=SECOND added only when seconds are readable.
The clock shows h=4 m=25
